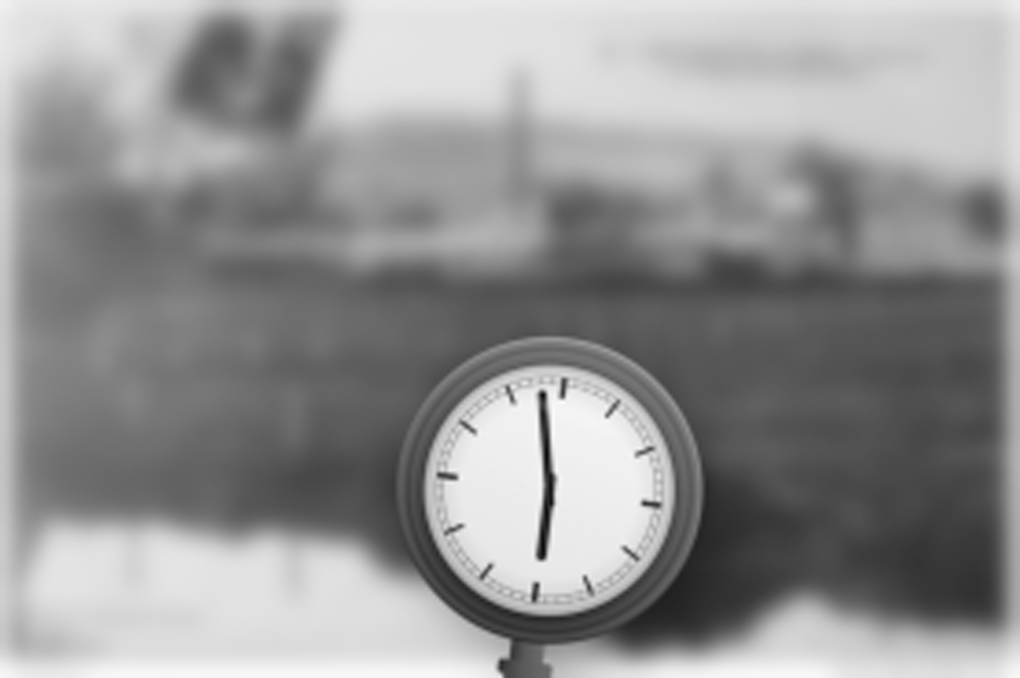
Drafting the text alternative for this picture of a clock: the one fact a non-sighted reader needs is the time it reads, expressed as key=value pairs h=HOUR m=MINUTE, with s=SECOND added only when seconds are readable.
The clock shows h=5 m=58
